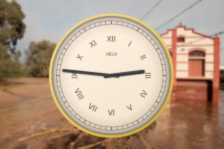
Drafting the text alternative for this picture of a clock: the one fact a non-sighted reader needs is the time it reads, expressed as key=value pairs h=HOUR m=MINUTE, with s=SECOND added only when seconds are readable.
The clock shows h=2 m=46
